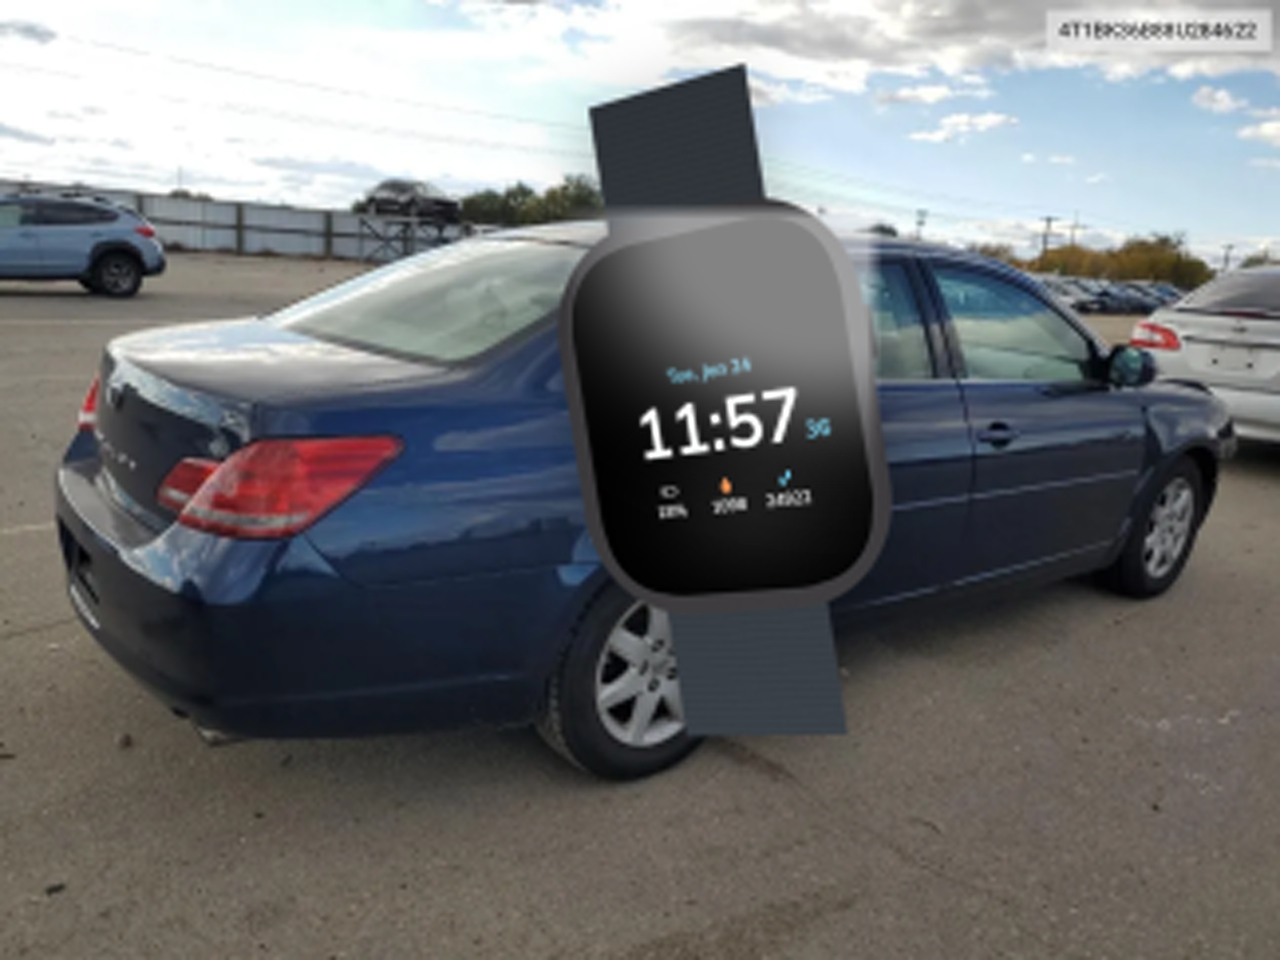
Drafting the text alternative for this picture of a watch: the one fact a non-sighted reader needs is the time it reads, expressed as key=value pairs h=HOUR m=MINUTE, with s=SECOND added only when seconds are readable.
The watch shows h=11 m=57
